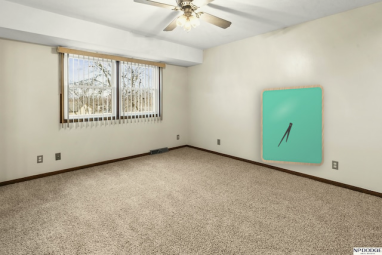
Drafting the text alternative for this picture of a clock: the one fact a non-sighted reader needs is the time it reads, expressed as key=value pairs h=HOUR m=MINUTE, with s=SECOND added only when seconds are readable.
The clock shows h=6 m=36
